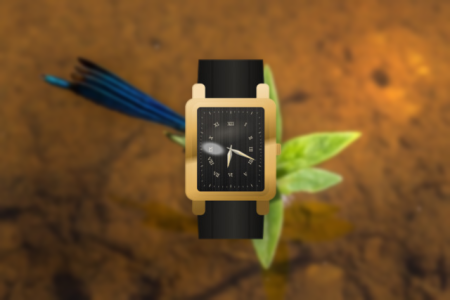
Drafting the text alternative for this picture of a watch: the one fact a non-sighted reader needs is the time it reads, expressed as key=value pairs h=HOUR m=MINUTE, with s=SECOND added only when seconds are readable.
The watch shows h=6 m=19
